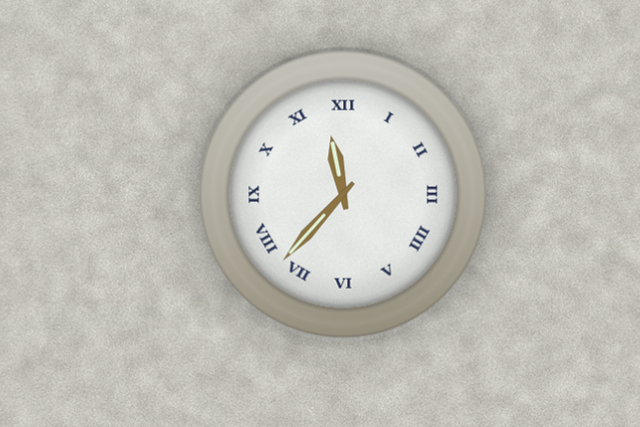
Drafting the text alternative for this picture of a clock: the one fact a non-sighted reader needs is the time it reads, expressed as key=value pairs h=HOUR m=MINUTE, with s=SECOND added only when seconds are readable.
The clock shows h=11 m=37
